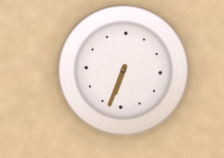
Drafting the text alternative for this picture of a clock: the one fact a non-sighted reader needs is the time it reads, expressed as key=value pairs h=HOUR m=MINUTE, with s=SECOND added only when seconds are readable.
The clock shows h=6 m=33
